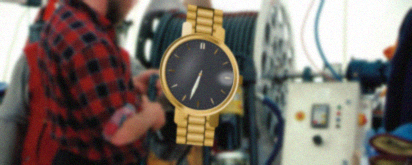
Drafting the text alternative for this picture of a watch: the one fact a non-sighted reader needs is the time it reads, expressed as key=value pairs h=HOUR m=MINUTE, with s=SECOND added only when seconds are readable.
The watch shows h=6 m=33
